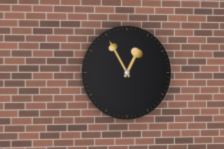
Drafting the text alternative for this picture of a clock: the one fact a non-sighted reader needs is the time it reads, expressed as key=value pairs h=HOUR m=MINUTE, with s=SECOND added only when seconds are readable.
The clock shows h=12 m=55
